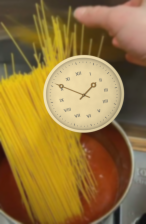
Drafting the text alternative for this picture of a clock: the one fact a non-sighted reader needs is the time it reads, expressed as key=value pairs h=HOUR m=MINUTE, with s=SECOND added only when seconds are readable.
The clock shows h=1 m=51
